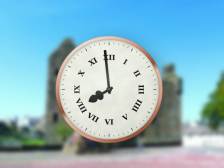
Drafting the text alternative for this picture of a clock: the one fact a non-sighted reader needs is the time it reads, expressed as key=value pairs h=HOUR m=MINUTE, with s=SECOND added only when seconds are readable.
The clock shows h=7 m=59
